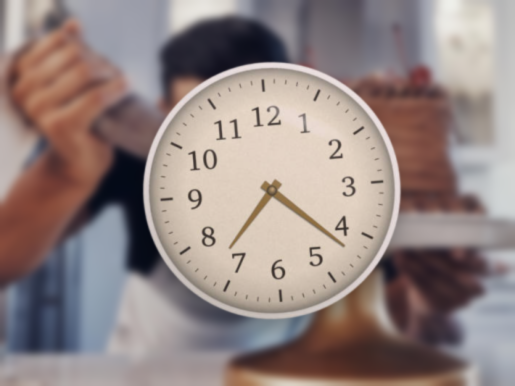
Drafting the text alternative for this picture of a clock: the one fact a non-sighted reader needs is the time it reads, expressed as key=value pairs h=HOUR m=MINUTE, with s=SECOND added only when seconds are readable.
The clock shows h=7 m=22
